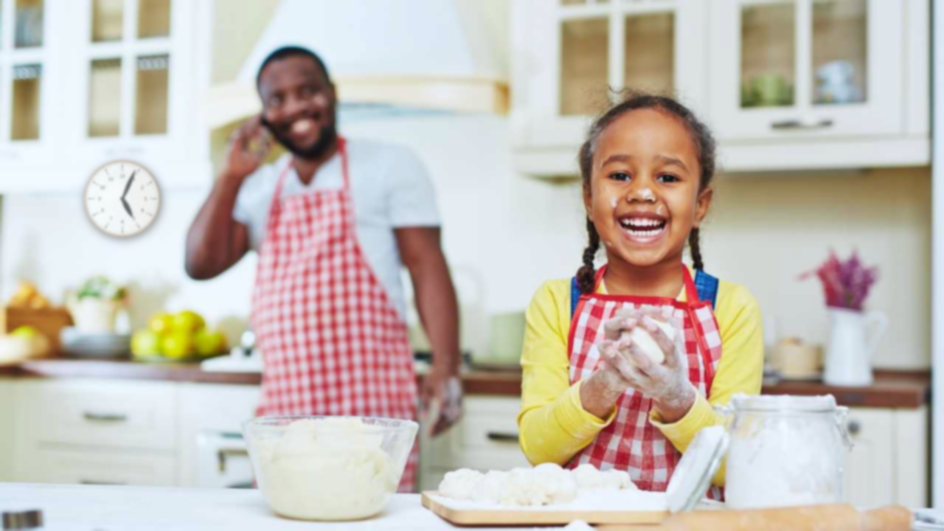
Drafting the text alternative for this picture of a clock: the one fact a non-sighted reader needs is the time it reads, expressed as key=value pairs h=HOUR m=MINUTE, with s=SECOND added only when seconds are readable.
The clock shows h=5 m=4
